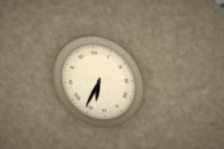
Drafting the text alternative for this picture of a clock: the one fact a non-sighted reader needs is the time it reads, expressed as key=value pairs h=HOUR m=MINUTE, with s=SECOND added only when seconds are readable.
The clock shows h=6 m=36
